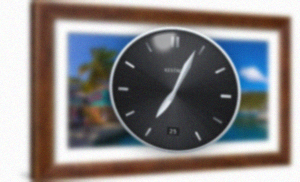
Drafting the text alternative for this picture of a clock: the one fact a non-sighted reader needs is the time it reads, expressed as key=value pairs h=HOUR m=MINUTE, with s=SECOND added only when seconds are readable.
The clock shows h=7 m=4
